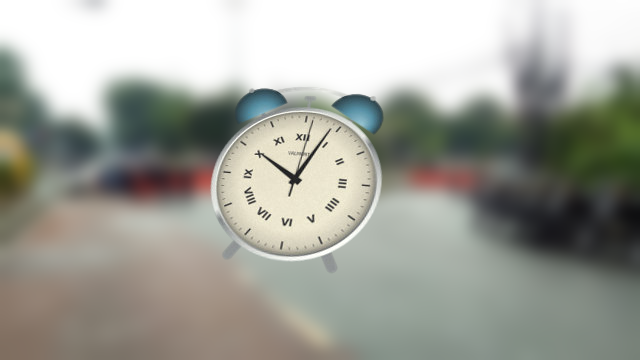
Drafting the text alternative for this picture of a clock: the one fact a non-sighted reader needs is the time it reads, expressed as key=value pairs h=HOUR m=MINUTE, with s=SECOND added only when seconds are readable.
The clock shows h=10 m=4 s=1
